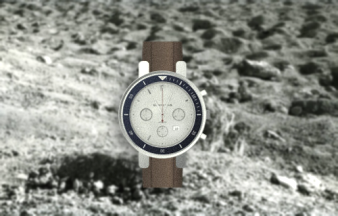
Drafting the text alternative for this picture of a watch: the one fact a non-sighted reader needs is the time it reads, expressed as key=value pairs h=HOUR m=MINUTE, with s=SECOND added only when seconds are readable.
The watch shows h=11 m=4
